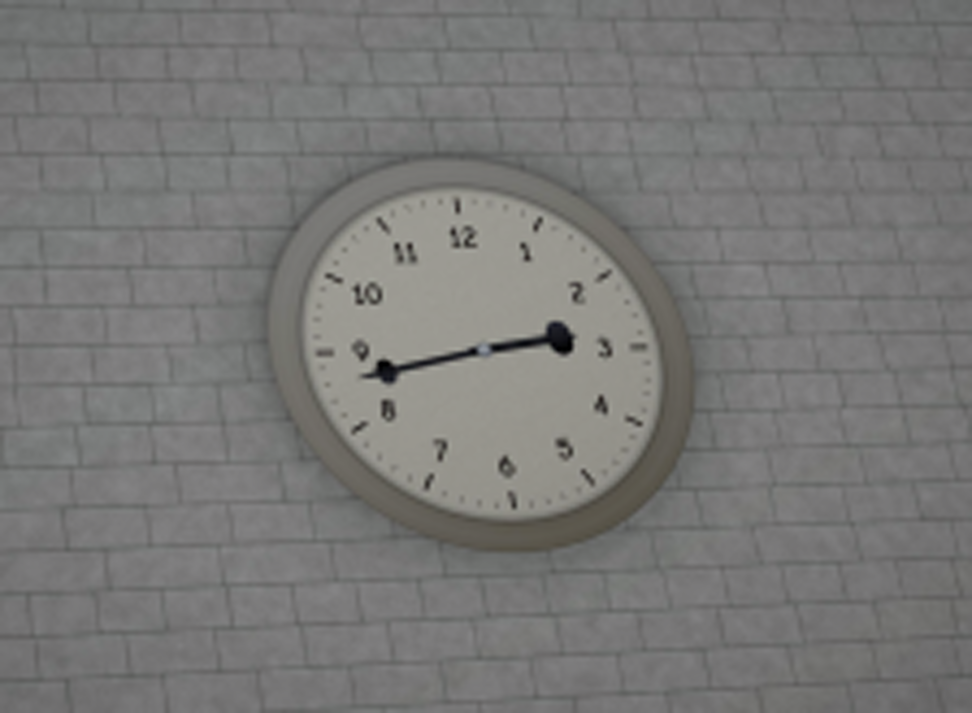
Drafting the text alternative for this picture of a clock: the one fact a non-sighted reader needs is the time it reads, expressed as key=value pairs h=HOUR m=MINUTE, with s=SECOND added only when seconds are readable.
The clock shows h=2 m=43
